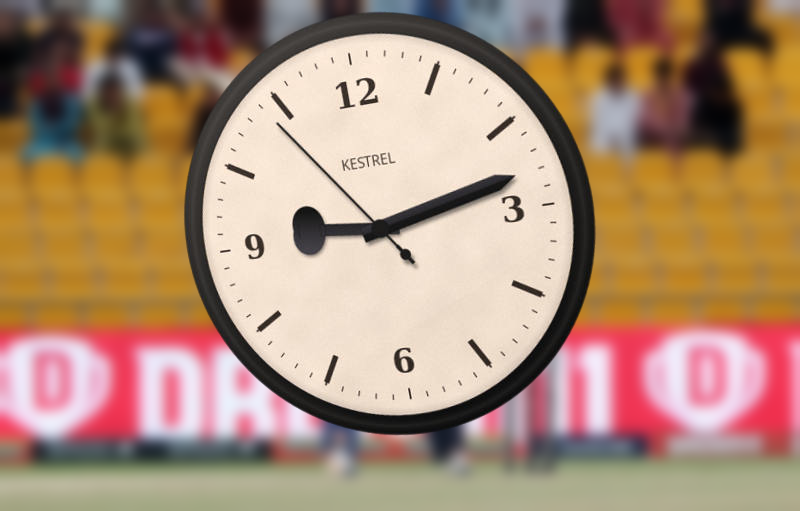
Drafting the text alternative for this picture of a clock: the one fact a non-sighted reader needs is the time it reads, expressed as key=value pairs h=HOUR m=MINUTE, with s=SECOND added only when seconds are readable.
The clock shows h=9 m=12 s=54
